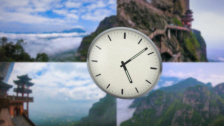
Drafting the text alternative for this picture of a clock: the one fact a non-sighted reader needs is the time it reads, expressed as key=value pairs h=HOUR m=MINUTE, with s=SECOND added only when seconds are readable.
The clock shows h=5 m=8
